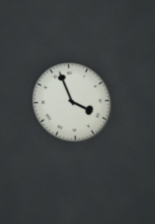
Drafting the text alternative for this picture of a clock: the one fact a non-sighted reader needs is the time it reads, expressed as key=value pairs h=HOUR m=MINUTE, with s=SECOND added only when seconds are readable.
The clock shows h=3 m=57
